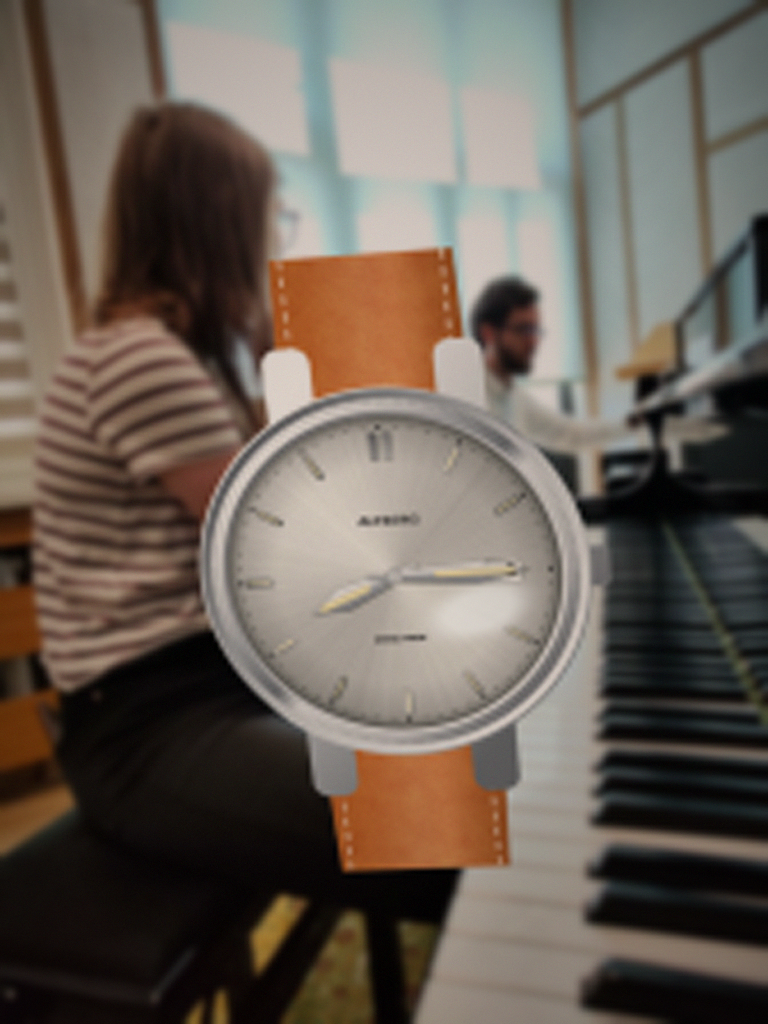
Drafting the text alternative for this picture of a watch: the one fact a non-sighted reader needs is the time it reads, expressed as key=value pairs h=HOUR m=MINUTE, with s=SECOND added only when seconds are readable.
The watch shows h=8 m=15
